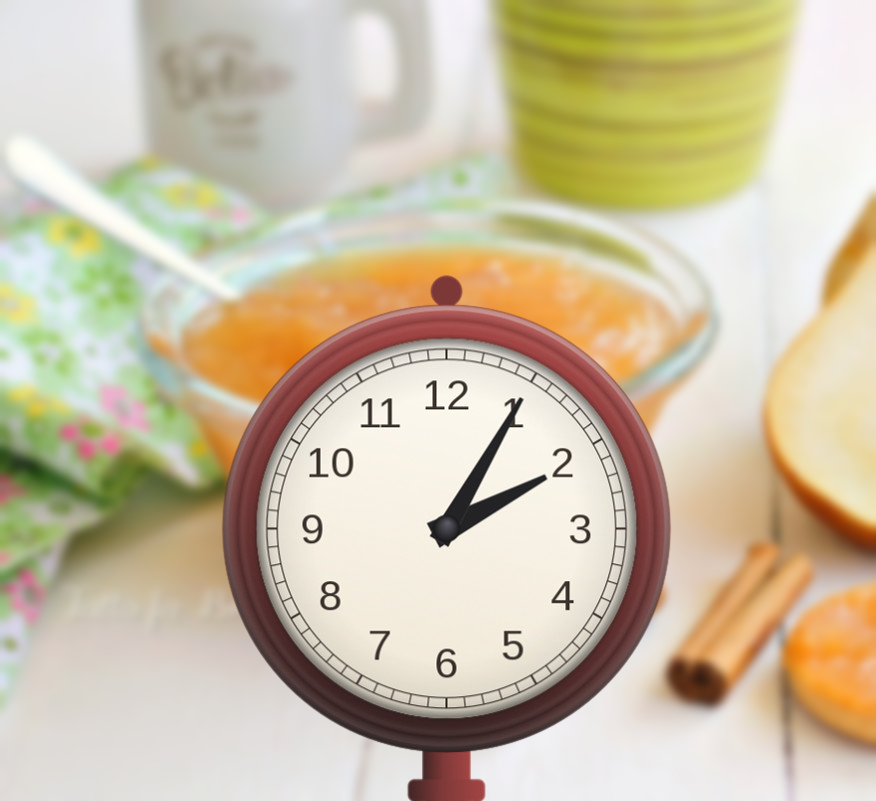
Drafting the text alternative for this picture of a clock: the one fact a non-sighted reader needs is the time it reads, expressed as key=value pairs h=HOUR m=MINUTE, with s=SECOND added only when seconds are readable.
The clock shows h=2 m=5
